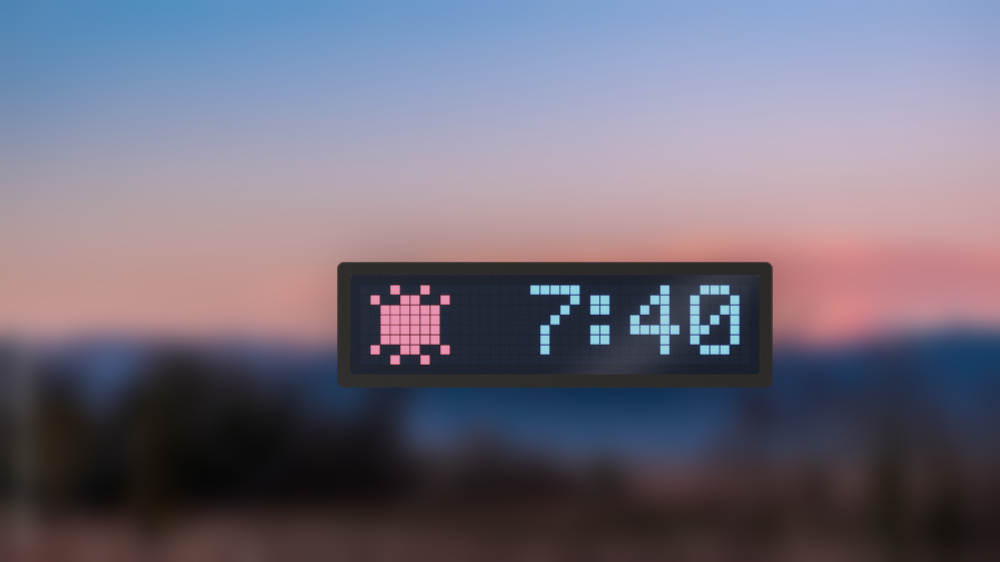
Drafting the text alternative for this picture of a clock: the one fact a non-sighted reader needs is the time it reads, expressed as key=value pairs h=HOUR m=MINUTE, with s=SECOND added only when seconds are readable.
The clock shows h=7 m=40
